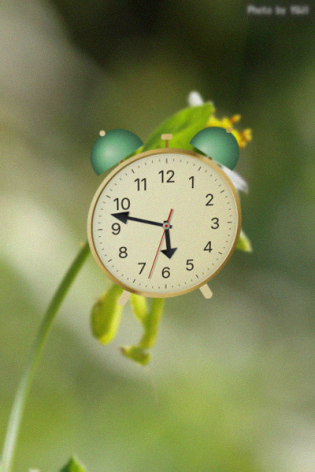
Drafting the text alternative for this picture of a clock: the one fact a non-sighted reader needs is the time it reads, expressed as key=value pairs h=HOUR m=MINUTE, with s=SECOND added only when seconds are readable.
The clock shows h=5 m=47 s=33
